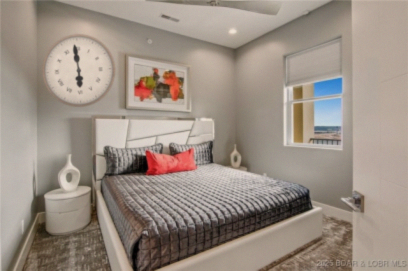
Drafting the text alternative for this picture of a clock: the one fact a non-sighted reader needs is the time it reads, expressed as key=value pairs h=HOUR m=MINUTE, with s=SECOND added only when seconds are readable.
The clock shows h=5 m=59
